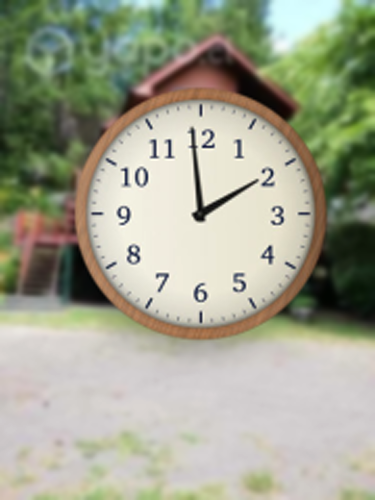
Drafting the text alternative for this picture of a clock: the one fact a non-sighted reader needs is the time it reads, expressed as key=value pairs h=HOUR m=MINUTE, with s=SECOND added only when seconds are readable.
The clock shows h=1 m=59
